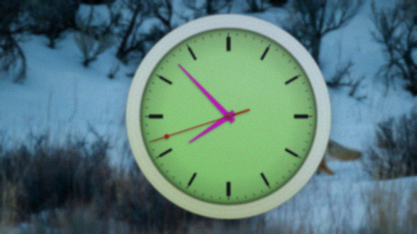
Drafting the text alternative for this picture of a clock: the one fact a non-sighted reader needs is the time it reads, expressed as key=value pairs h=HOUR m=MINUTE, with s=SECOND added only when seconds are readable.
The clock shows h=7 m=52 s=42
